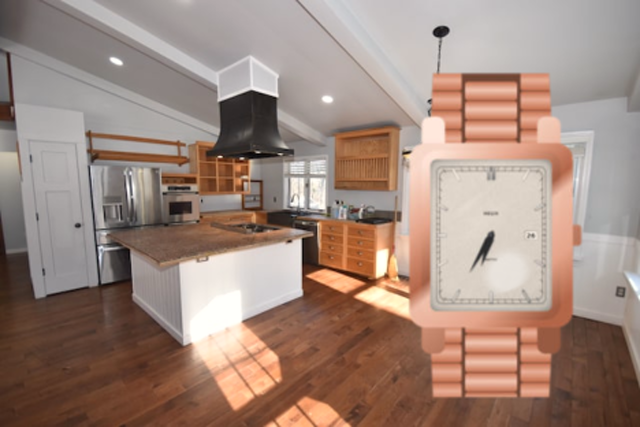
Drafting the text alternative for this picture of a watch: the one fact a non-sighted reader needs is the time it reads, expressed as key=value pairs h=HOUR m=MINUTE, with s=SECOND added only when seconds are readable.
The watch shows h=6 m=35
